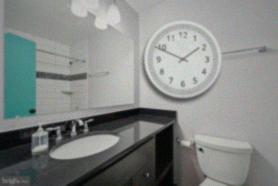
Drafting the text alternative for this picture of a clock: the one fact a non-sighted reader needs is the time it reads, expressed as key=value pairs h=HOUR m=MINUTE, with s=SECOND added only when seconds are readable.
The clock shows h=1 m=49
